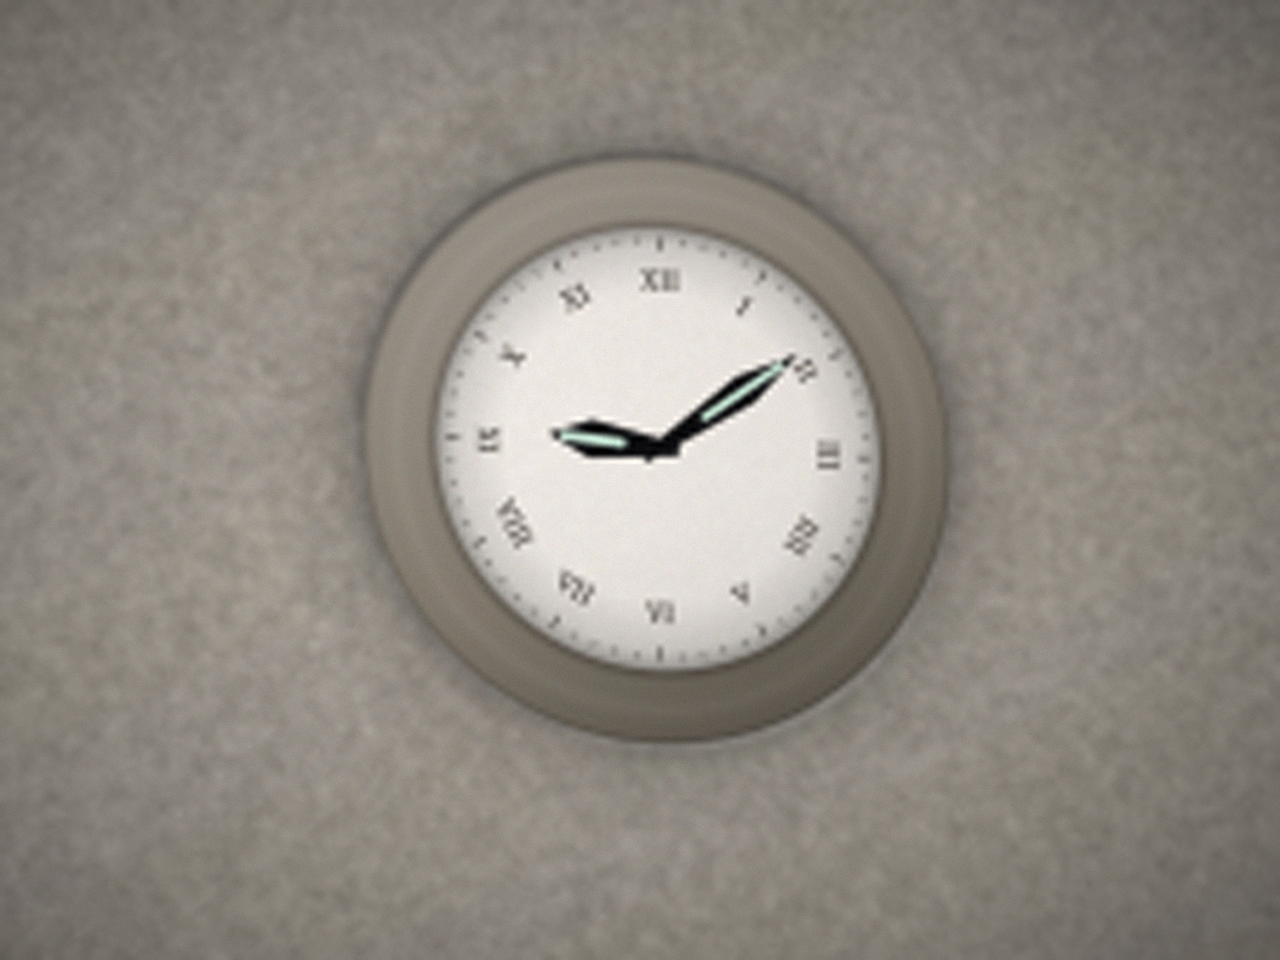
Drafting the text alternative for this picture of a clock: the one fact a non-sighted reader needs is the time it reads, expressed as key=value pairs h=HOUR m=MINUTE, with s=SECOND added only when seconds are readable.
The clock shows h=9 m=9
